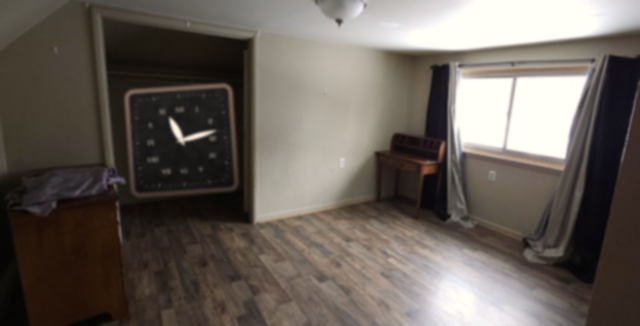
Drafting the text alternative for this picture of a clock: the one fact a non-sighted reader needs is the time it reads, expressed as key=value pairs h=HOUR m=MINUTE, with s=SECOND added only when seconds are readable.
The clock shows h=11 m=13
